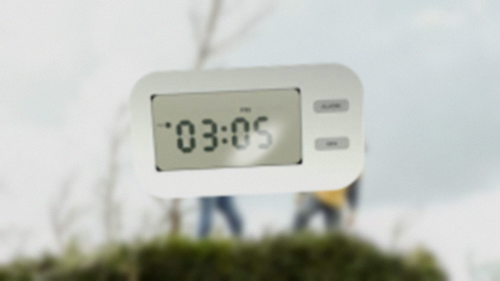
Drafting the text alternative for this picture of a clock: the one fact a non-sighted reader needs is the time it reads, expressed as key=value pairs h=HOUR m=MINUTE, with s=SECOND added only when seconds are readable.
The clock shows h=3 m=5
